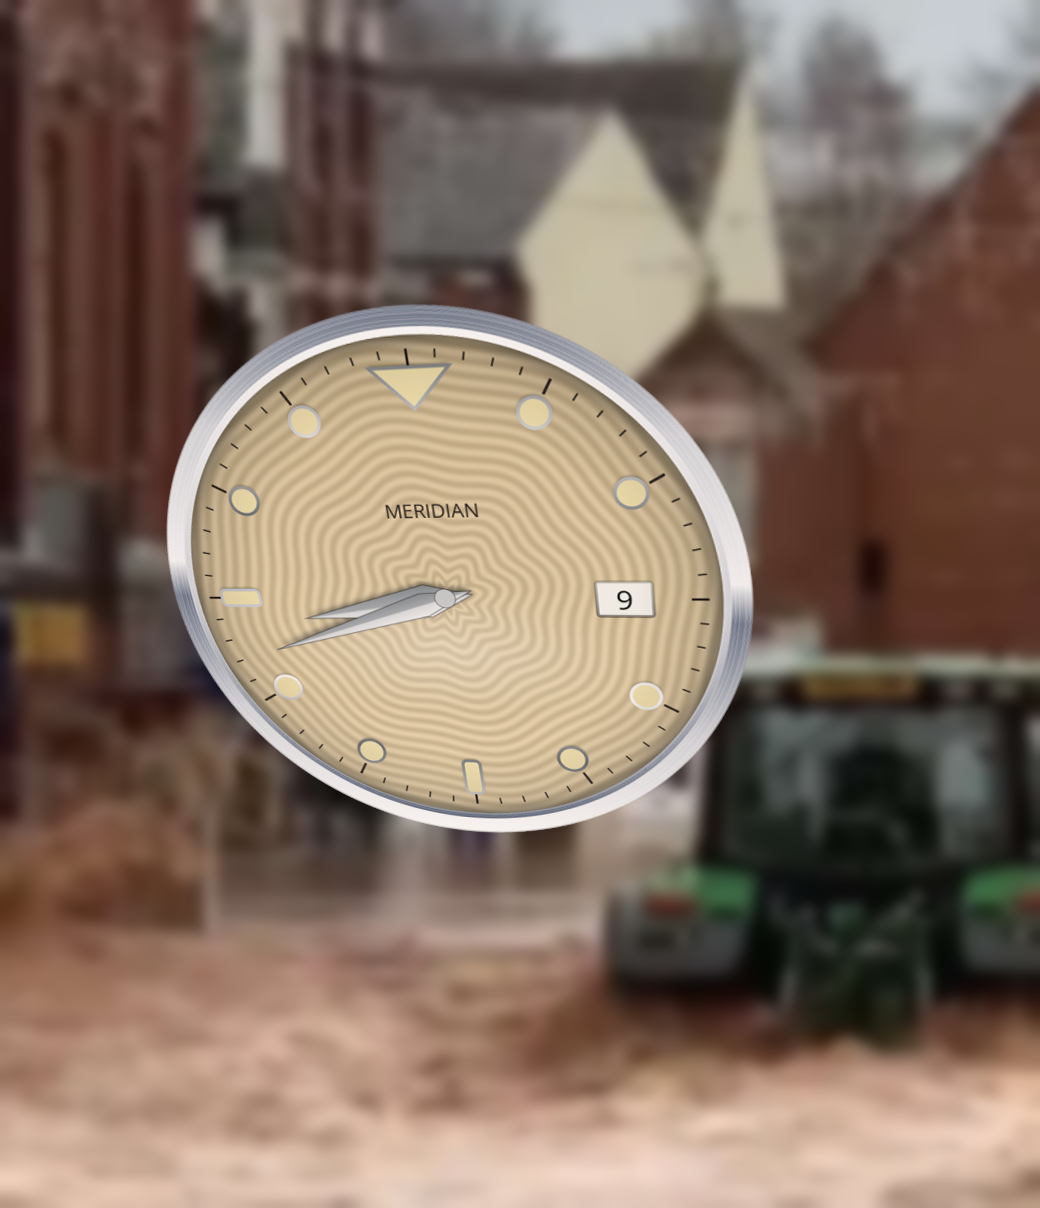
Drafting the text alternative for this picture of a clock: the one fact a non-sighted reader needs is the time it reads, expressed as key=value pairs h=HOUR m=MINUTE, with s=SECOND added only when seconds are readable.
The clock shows h=8 m=42
